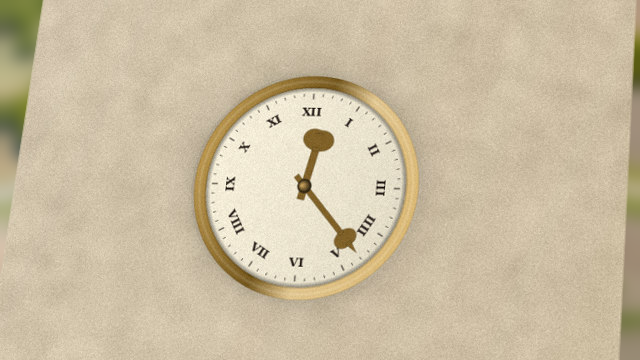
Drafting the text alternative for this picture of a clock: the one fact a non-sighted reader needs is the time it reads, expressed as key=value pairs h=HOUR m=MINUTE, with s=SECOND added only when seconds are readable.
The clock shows h=12 m=23
